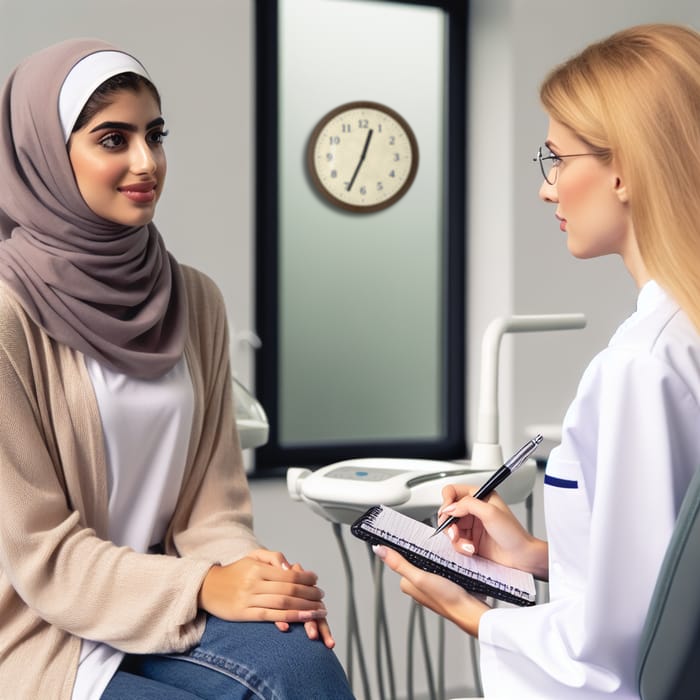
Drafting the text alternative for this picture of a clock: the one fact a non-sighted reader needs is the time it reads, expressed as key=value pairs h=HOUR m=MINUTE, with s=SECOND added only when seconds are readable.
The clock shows h=12 m=34
